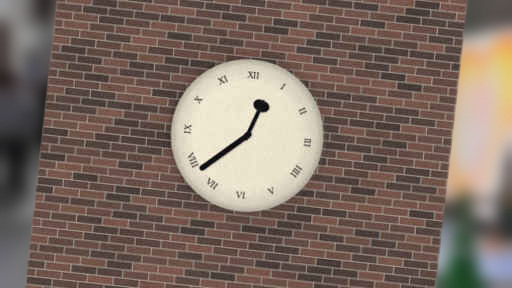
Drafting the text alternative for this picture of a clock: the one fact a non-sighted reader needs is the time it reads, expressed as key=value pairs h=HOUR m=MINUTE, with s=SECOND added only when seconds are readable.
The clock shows h=12 m=38
